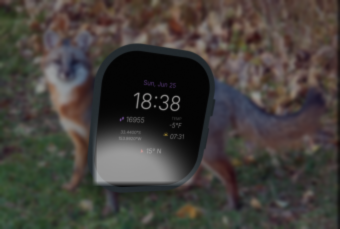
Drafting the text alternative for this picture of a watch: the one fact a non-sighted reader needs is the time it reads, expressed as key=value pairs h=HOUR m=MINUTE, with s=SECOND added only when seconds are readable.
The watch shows h=18 m=38
